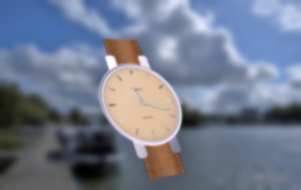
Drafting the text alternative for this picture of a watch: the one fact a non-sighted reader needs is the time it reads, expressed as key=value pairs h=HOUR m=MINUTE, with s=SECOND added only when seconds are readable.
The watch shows h=11 m=18
